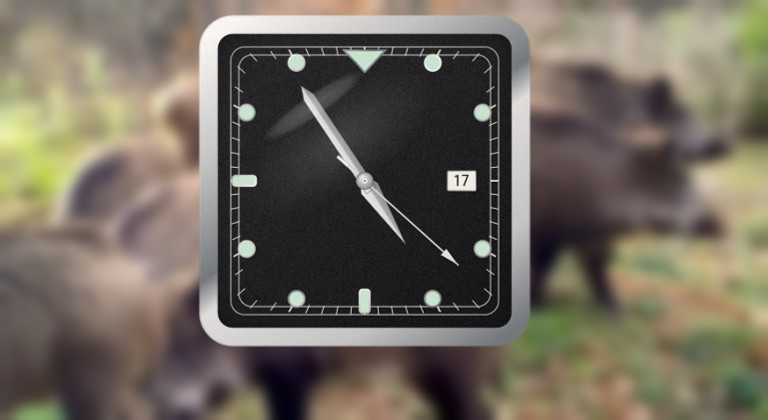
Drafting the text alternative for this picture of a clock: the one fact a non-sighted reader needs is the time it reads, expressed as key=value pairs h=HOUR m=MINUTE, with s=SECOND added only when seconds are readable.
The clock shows h=4 m=54 s=22
